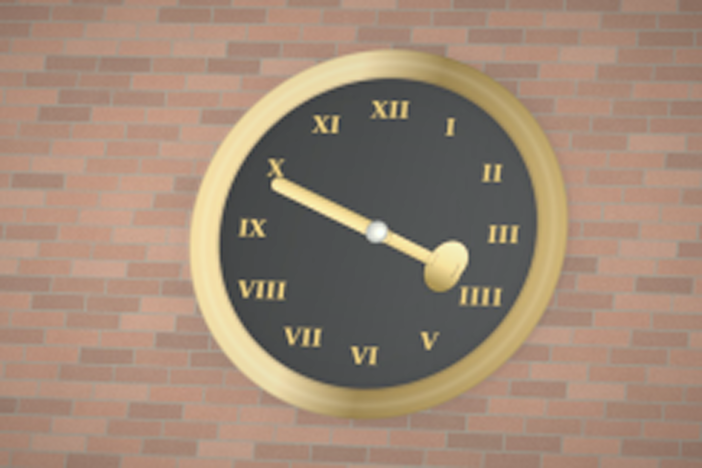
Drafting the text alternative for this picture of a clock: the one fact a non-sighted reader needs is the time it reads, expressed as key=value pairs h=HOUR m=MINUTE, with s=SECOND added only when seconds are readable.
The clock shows h=3 m=49
